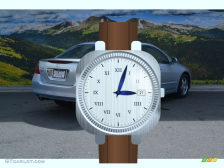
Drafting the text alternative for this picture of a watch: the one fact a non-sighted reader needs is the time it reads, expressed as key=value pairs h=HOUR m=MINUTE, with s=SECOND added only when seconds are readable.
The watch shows h=3 m=3
